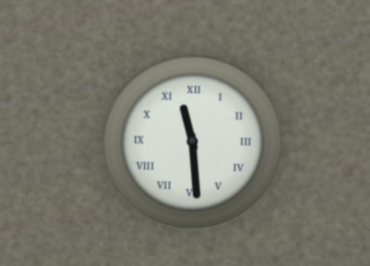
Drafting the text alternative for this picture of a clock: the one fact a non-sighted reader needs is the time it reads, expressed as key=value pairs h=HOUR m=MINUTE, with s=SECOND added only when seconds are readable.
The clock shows h=11 m=29
